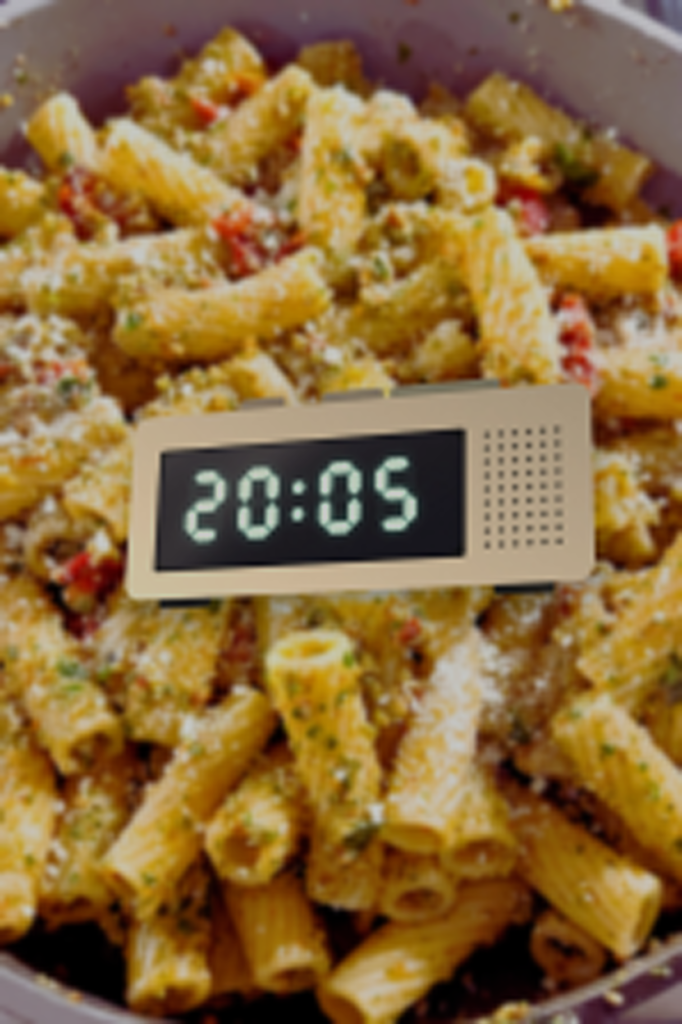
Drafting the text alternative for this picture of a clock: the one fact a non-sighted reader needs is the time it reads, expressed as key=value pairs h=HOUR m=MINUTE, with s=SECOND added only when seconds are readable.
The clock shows h=20 m=5
